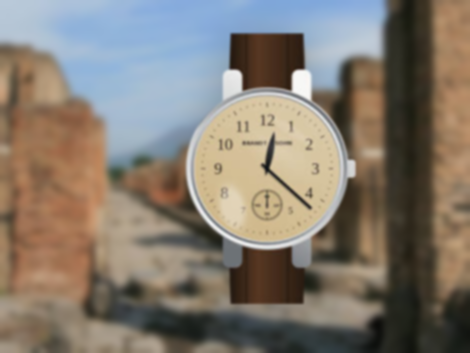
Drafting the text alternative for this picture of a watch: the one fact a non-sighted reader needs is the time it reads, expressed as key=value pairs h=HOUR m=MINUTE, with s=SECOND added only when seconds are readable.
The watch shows h=12 m=22
